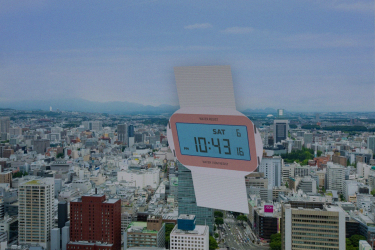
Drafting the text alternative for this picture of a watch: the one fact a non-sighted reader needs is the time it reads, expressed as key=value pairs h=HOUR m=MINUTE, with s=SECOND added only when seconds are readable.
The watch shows h=10 m=43 s=16
